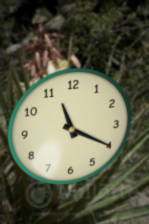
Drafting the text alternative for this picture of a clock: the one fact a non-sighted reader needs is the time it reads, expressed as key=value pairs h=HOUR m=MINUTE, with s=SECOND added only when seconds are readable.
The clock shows h=11 m=20
